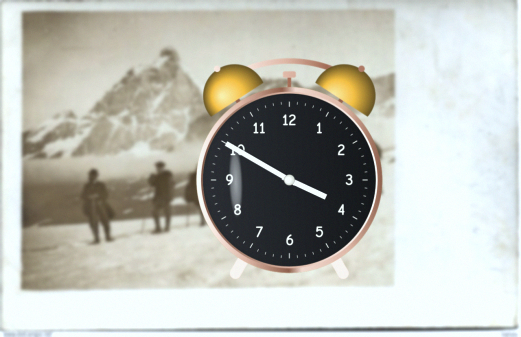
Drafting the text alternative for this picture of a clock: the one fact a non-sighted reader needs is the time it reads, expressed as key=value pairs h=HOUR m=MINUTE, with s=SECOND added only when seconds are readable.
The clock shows h=3 m=50
